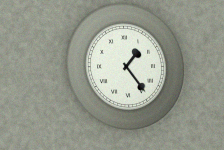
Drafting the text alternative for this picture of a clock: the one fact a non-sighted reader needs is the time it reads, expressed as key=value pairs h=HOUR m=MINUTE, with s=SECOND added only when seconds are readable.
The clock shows h=1 m=24
